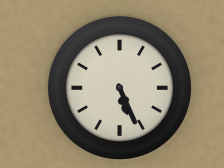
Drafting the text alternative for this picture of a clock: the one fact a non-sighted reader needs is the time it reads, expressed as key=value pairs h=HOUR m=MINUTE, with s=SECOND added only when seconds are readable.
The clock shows h=5 m=26
